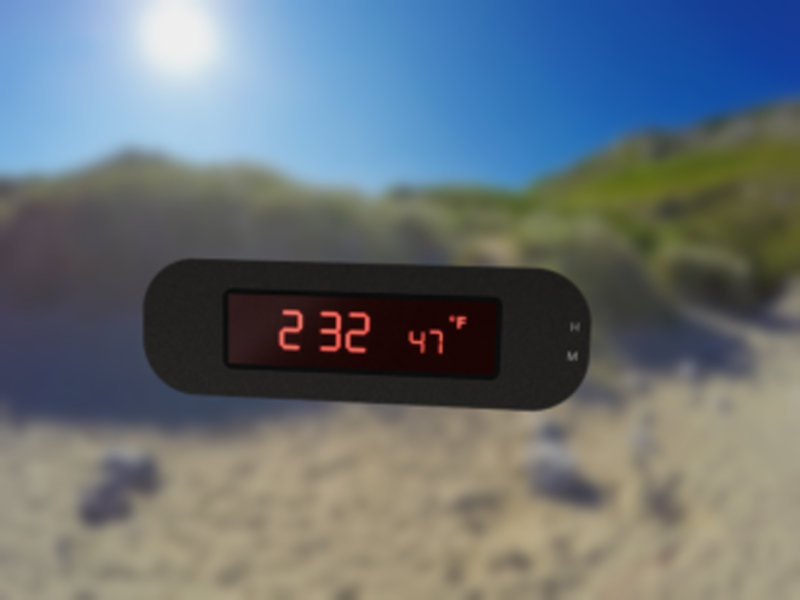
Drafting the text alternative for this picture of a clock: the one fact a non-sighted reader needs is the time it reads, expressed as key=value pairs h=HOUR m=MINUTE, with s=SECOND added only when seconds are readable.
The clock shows h=2 m=32
